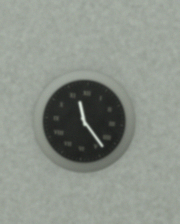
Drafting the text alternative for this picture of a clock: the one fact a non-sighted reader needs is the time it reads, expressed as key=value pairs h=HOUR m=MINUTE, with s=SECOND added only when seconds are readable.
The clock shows h=11 m=23
